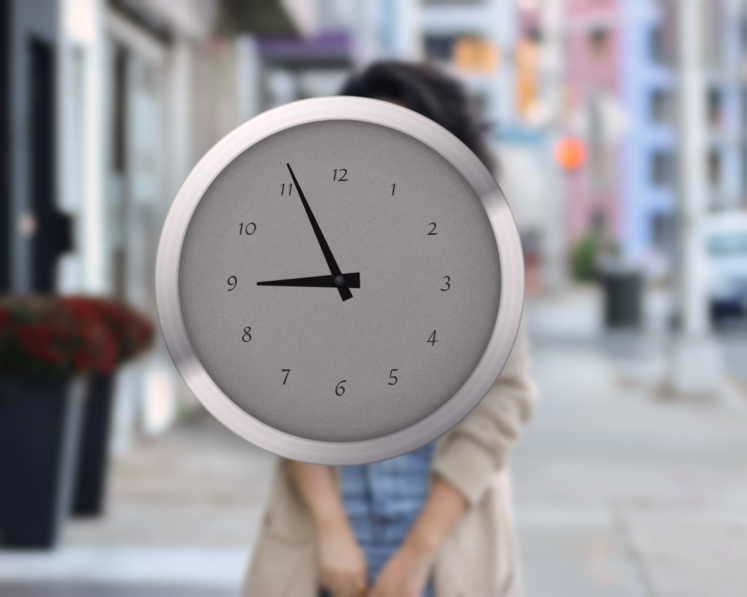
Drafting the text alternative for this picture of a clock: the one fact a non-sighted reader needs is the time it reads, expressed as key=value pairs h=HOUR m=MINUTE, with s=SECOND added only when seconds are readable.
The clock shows h=8 m=56
